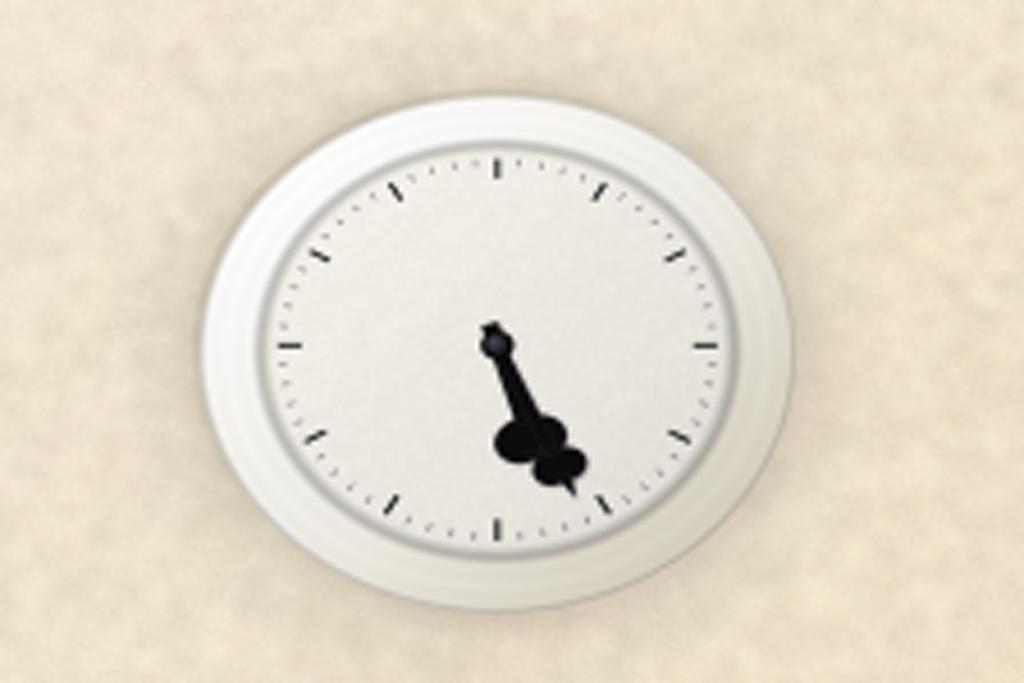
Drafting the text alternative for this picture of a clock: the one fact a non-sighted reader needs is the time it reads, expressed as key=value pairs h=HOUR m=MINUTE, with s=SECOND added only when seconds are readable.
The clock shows h=5 m=26
